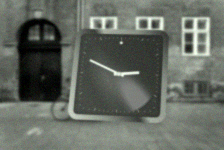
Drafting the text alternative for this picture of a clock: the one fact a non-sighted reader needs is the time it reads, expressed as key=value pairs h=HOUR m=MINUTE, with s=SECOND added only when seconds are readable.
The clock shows h=2 m=49
